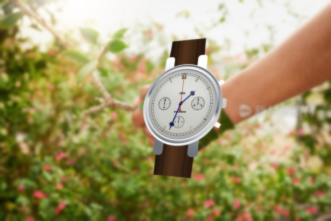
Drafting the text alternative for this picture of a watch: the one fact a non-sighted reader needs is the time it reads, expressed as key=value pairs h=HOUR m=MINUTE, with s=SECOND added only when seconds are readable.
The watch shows h=1 m=33
